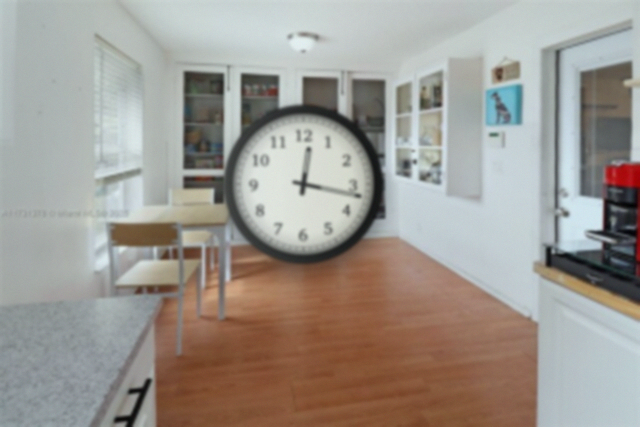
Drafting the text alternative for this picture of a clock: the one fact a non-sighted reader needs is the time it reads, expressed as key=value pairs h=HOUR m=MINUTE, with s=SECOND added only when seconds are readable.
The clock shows h=12 m=17
